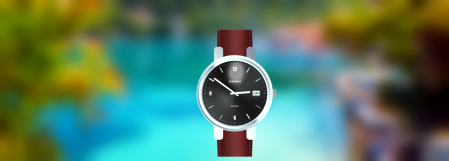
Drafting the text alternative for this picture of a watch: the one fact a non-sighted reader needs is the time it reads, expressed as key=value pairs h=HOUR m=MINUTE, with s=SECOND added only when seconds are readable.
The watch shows h=2 m=51
